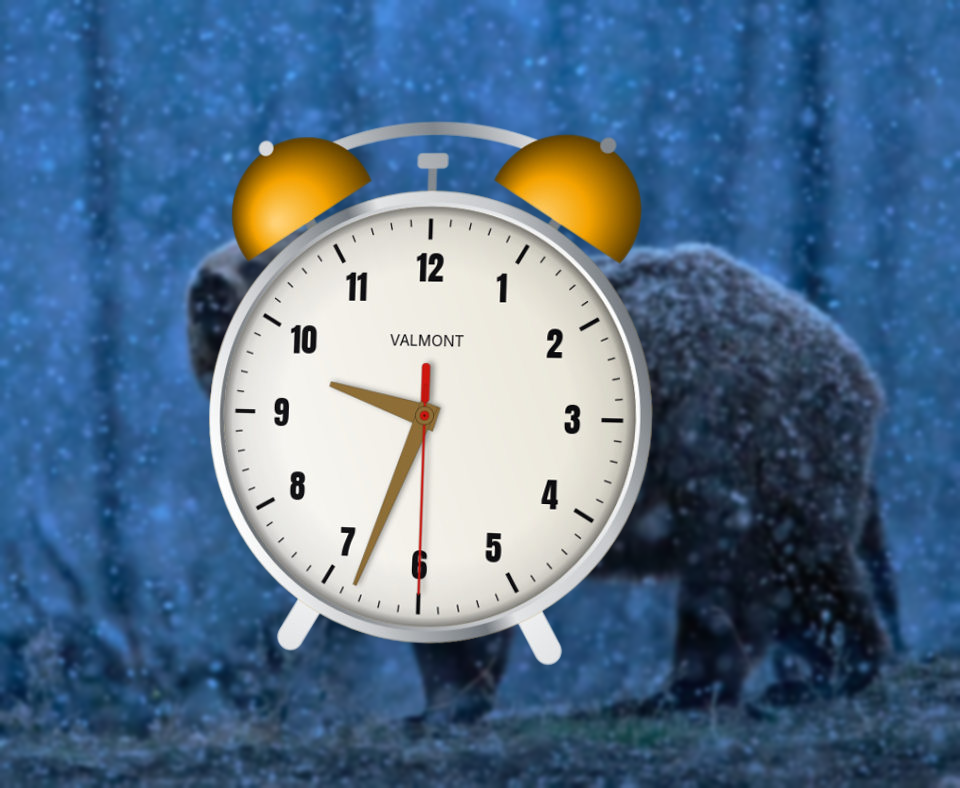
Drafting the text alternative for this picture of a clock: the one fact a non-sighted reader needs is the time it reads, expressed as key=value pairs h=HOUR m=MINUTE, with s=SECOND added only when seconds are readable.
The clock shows h=9 m=33 s=30
